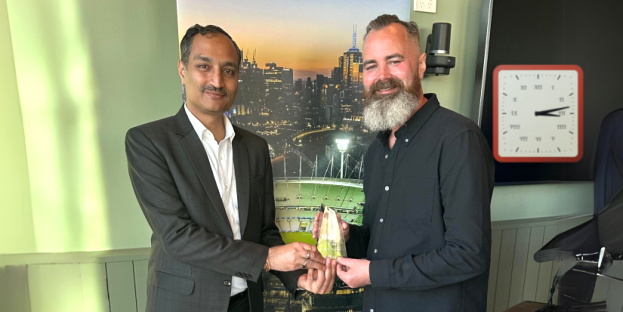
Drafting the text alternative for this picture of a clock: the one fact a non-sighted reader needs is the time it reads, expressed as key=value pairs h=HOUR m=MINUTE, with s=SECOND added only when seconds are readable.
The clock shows h=3 m=13
